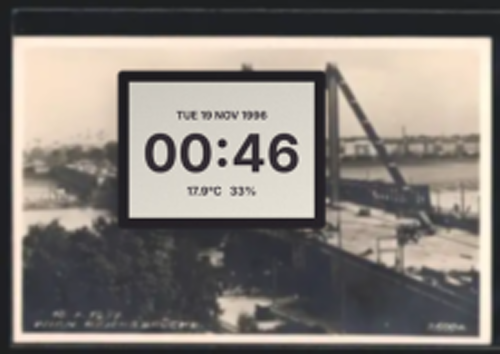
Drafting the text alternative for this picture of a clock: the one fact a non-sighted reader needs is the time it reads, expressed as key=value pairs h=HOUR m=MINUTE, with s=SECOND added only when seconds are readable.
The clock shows h=0 m=46
